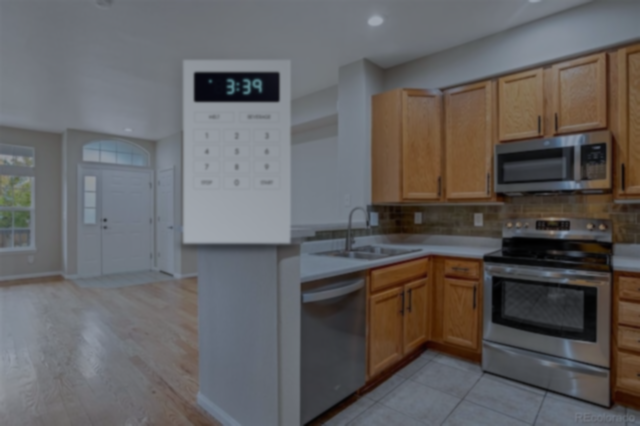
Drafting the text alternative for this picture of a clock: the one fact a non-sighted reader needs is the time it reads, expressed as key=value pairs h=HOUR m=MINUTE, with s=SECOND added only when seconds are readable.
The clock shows h=3 m=39
